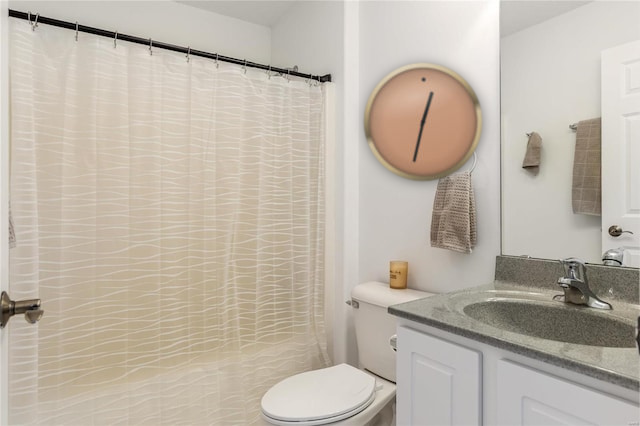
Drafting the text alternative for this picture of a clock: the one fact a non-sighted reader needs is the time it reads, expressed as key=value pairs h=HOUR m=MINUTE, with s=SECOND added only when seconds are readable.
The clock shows h=12 m=32
